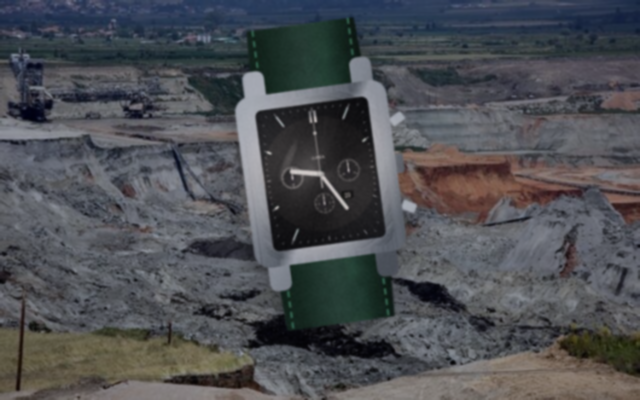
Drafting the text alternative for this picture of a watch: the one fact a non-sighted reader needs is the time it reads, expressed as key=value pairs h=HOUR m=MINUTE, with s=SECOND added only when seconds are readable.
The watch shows h=9 m=25
